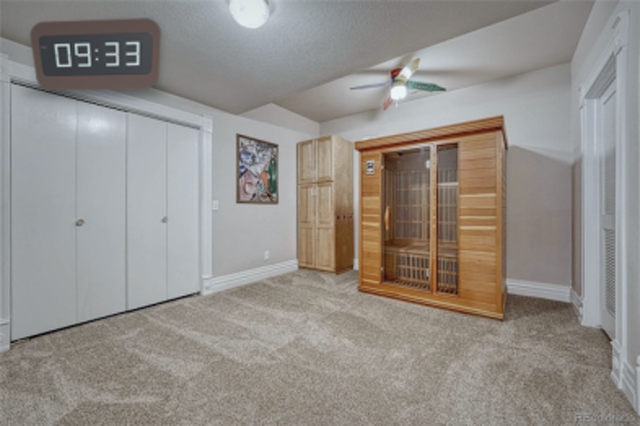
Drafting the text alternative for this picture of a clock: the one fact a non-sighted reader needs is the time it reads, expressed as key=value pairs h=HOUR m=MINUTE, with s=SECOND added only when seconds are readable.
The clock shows h=9 m=33
